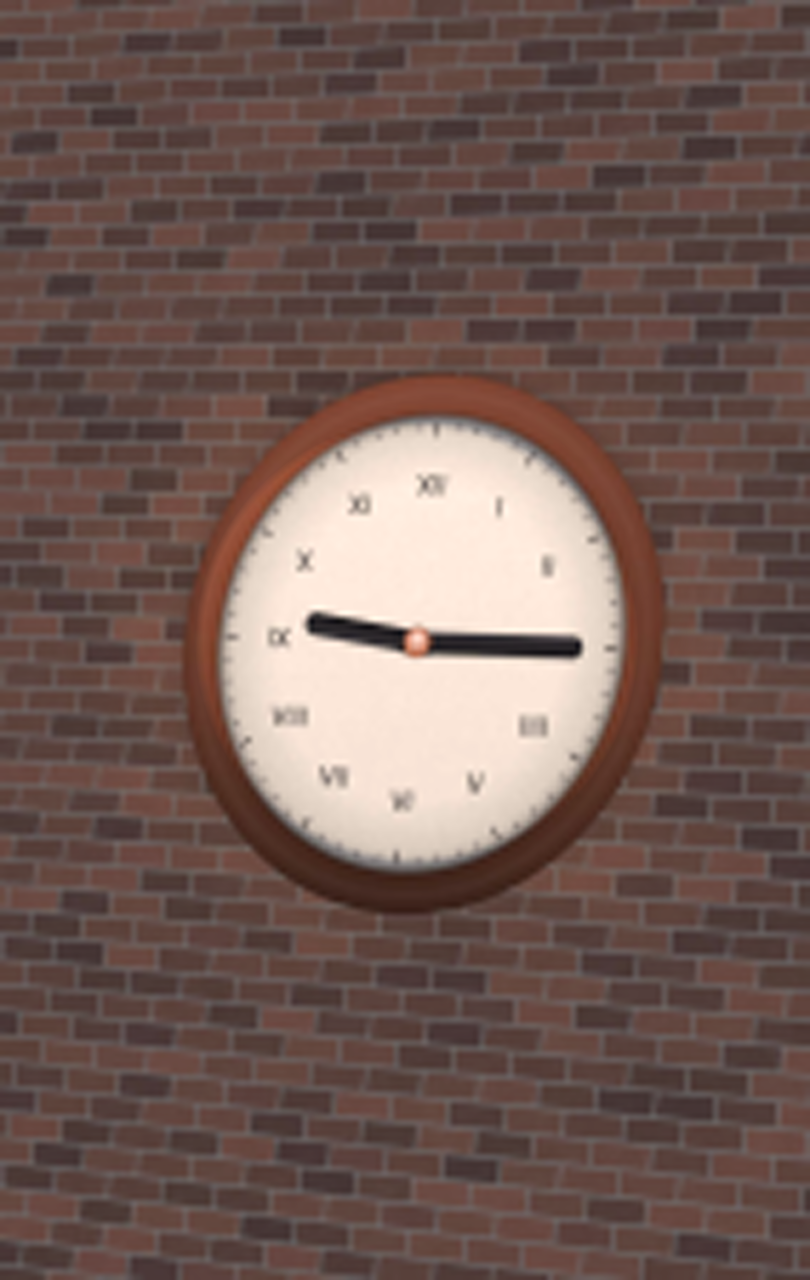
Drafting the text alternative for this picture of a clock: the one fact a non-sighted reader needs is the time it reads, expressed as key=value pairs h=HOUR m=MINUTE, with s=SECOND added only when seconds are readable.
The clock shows h=9 m=15
